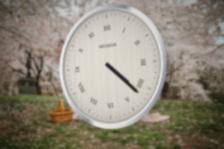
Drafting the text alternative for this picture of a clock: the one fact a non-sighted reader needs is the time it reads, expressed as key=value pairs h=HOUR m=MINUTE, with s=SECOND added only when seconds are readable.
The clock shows h=4 m=22
